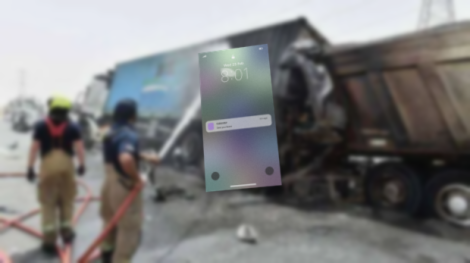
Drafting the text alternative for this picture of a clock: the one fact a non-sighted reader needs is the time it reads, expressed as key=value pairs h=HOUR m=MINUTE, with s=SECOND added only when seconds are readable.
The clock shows h=8 m=1
